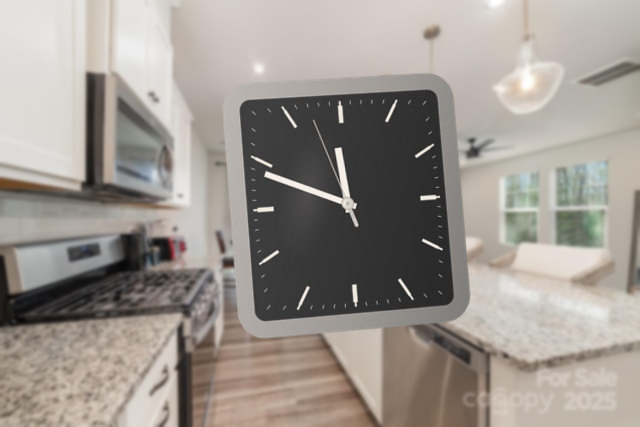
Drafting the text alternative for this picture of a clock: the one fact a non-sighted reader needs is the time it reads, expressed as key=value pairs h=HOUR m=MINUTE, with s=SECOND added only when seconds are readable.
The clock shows h=11 m=48 s=57
